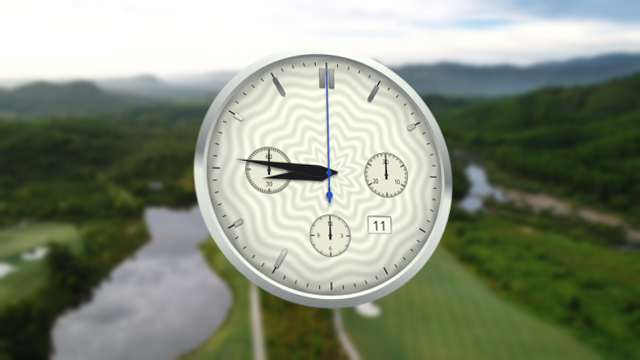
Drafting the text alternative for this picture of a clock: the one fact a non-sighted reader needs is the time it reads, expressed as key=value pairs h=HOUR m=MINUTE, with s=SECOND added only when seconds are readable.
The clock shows h=8 m=46
